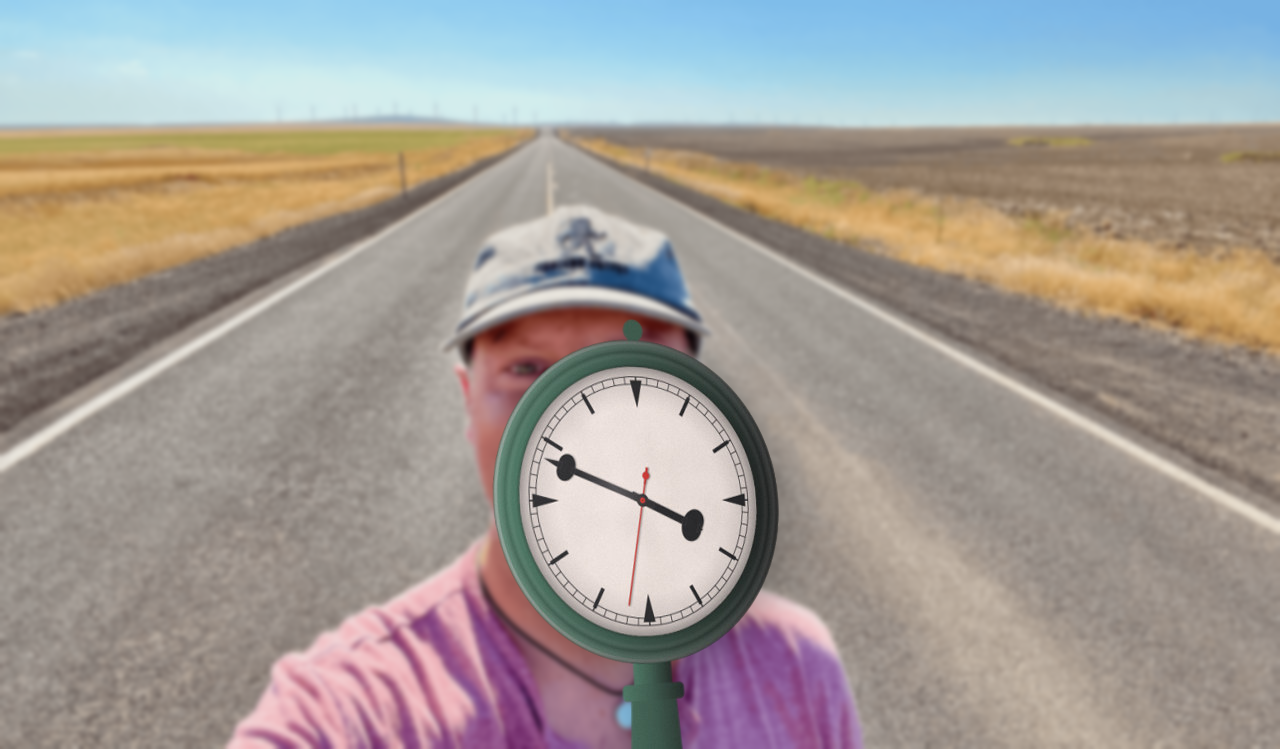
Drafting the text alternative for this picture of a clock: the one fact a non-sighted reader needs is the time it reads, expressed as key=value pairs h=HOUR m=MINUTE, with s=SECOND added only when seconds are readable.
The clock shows h=3 m=48 s=32
